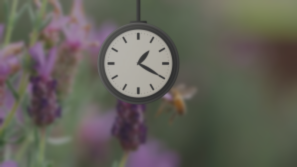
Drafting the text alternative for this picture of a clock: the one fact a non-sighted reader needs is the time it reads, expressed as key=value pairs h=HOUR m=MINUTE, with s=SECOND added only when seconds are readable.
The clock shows h=1 m=20
